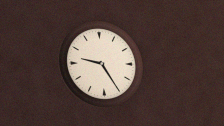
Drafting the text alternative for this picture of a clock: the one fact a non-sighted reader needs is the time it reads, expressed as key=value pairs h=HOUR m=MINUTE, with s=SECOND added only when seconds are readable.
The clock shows h=9 m=25
